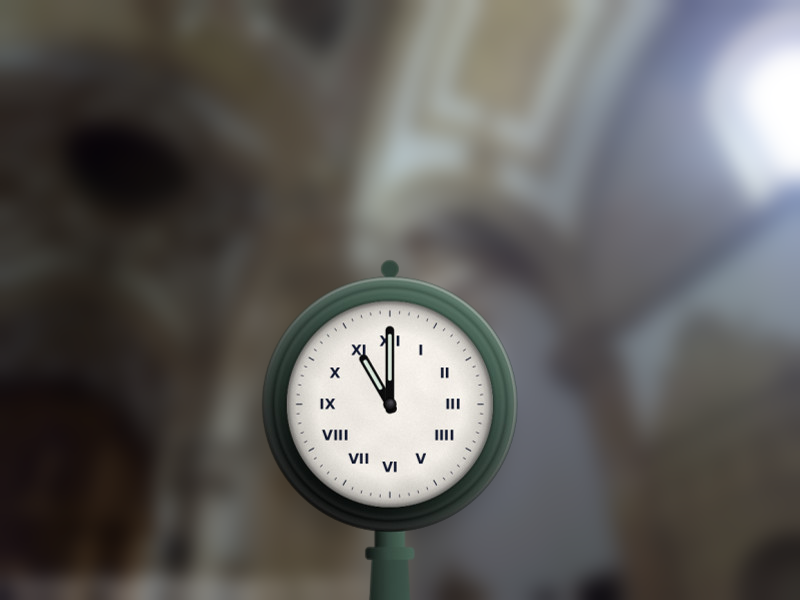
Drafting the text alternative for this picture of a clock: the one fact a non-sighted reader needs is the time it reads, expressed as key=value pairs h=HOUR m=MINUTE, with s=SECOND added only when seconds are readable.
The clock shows h=11 m=0
